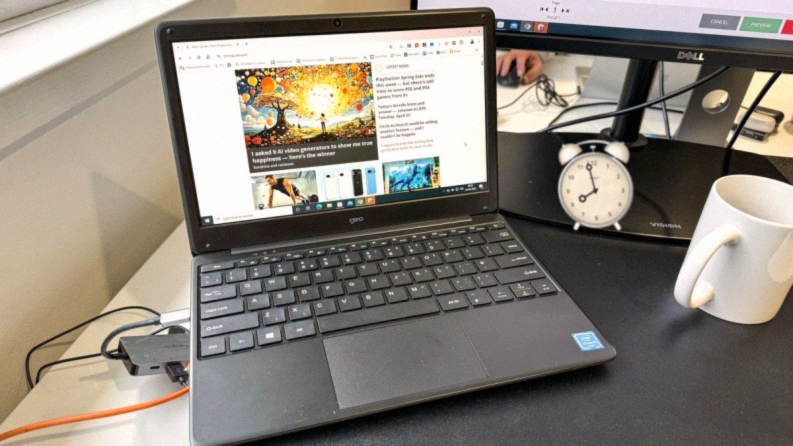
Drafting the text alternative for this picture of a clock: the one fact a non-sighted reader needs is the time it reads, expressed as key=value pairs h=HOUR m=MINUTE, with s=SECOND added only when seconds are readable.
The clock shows h=7 m=58
